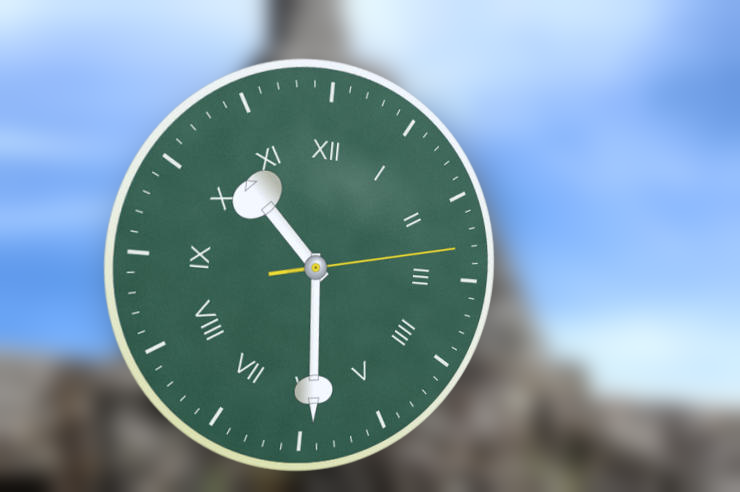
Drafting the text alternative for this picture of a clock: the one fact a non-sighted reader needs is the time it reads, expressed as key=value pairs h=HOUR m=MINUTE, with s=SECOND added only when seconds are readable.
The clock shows h=10 m=29 s=13
